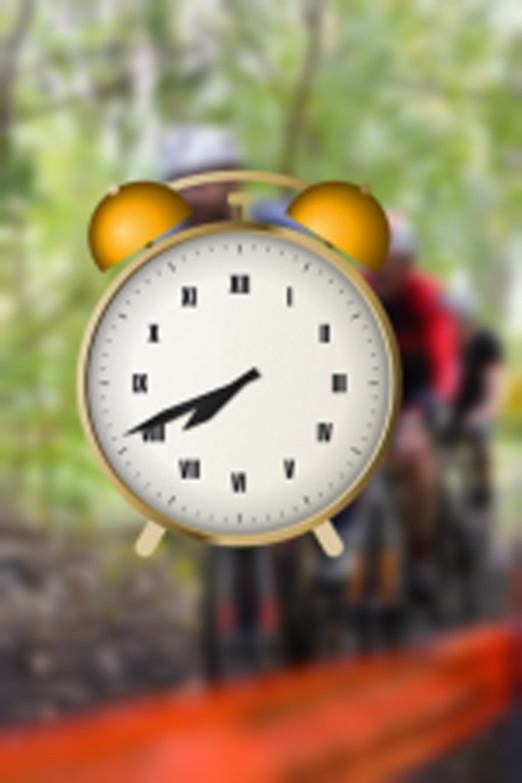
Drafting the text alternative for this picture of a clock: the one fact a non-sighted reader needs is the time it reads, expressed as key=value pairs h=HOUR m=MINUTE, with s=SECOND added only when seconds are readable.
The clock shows h=7 m=41
